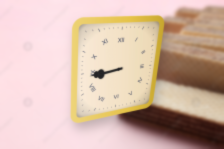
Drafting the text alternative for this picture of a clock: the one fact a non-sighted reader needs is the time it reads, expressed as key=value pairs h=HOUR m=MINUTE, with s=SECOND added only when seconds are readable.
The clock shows h=8 m=44
